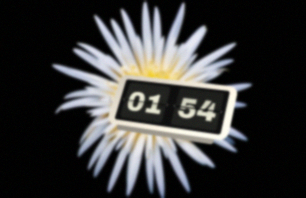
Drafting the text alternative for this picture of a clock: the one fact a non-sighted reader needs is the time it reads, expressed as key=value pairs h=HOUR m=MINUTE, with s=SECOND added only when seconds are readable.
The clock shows h=1 m=54
